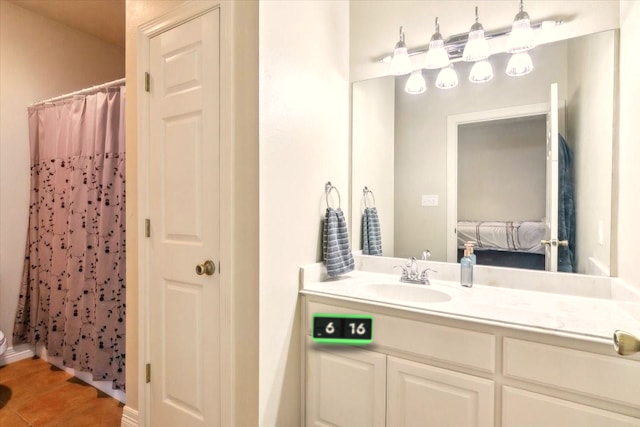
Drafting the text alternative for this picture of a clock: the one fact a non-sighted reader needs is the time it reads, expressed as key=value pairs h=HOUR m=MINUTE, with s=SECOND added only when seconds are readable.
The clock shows h=6 m=16
